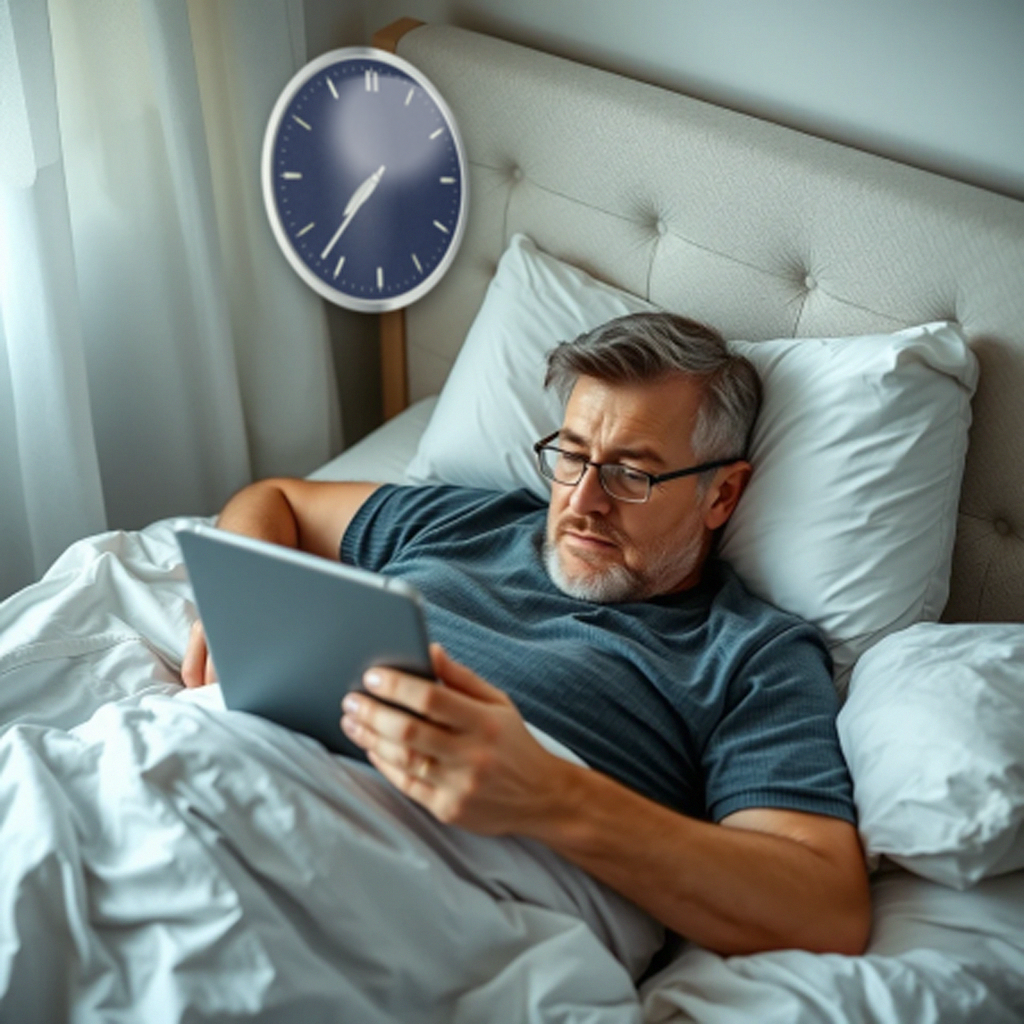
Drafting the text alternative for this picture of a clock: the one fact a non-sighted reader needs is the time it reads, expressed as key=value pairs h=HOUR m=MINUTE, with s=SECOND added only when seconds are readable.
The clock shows h=7 m=37
